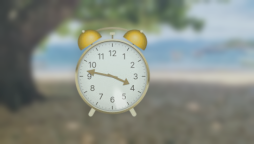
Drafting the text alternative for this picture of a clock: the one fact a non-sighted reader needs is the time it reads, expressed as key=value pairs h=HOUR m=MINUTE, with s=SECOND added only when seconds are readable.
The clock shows h=3 m=47
